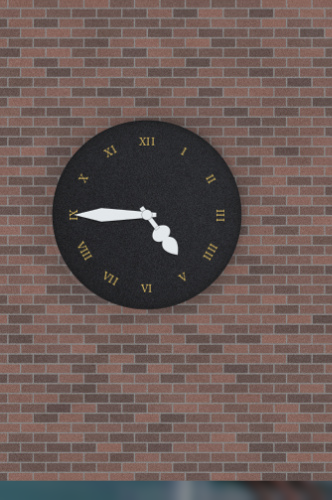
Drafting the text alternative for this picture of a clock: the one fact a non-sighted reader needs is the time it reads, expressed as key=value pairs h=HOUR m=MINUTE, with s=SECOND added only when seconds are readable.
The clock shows h=4 m=45
